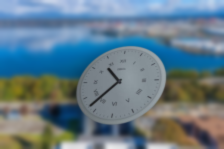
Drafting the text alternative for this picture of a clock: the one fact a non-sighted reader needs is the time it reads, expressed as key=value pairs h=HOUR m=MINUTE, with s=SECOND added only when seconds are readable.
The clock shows h=10 m=37
